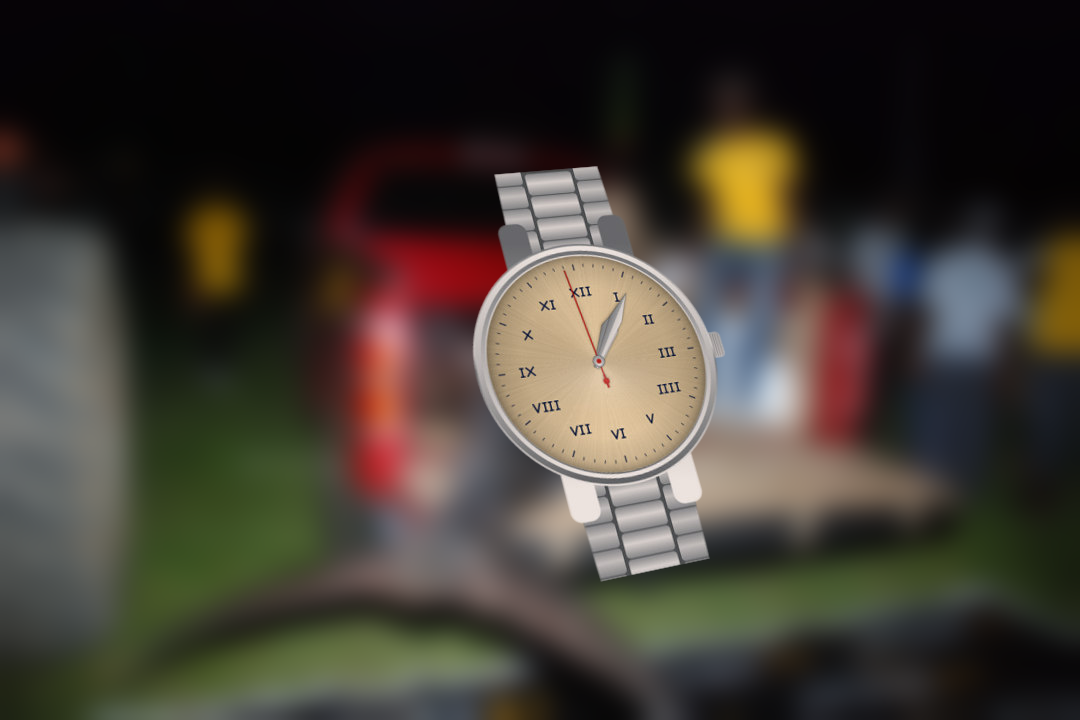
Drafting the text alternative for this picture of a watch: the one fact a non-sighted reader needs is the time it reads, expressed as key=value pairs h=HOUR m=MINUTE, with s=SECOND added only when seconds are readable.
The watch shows h=1 m=5 s=59
